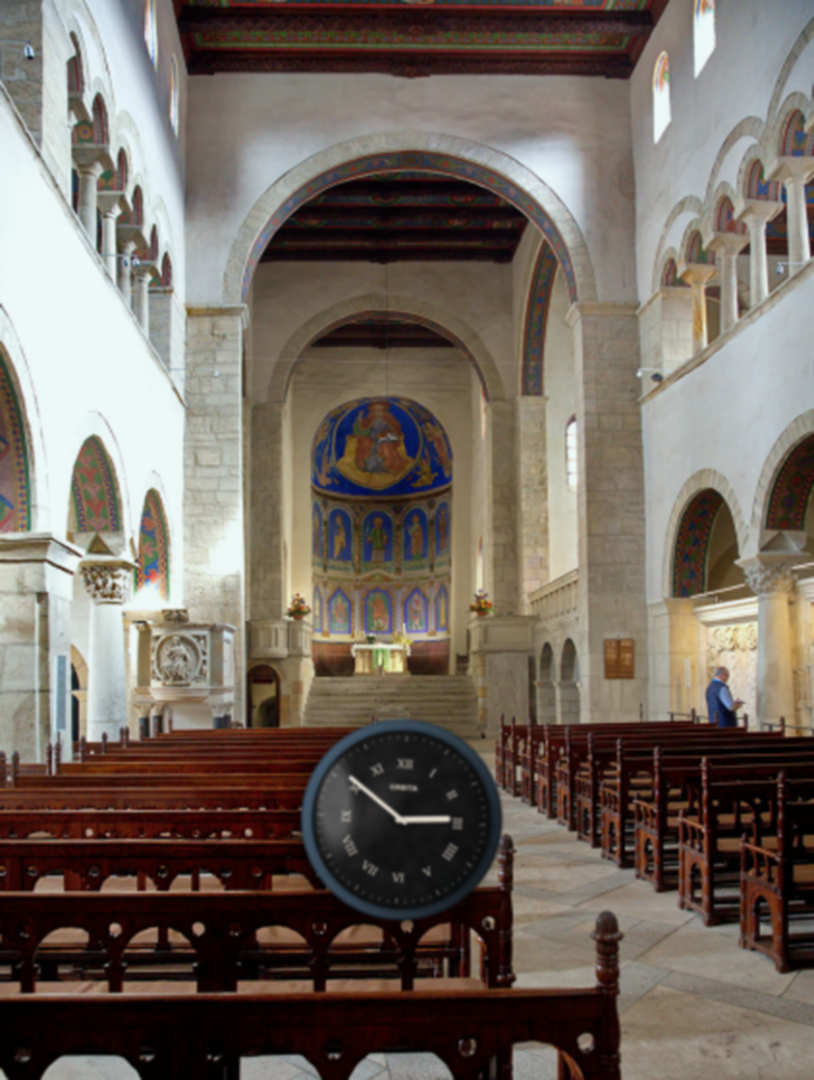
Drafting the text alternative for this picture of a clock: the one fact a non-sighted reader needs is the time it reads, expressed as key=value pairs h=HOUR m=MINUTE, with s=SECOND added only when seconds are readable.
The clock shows h=2 m=51
